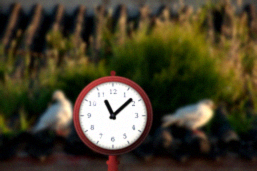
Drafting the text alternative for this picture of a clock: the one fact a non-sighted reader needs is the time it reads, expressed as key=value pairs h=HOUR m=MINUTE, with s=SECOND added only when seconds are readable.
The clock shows h=11 m=8
